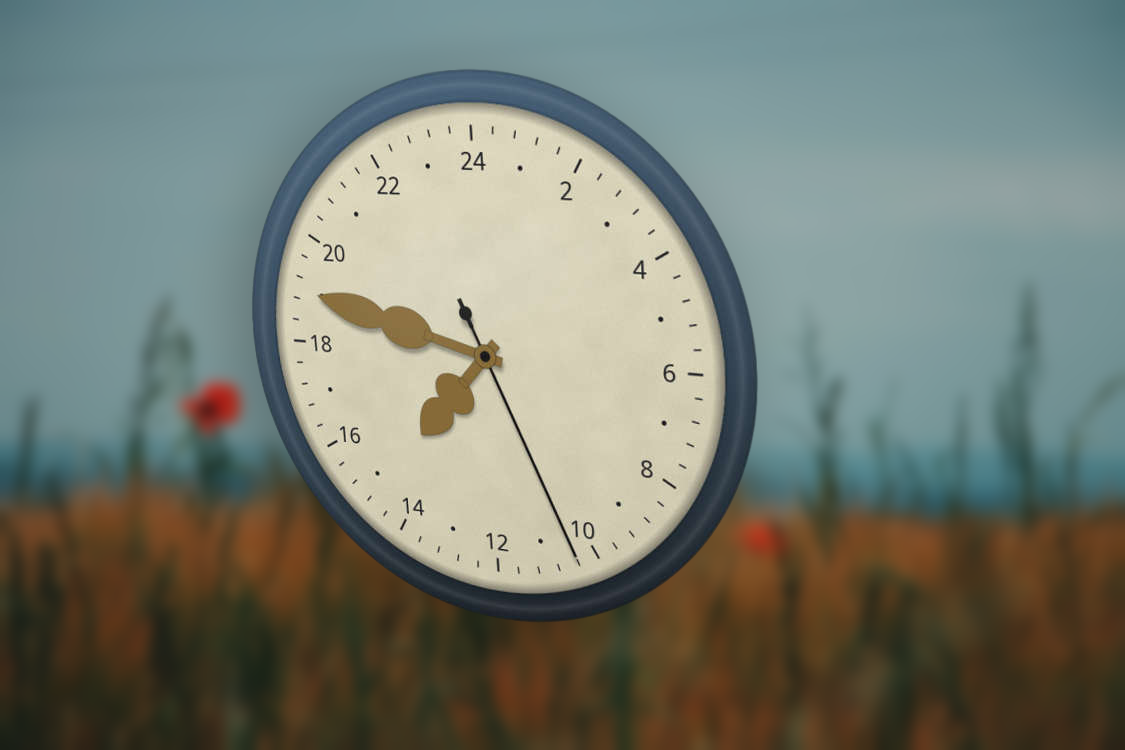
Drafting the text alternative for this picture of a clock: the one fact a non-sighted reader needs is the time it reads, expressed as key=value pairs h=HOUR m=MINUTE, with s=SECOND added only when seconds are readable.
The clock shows h=14 m=47 s=26
